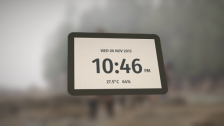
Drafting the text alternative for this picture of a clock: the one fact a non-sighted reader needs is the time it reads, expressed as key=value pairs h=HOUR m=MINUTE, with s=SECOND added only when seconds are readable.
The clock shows h=10 m=46
